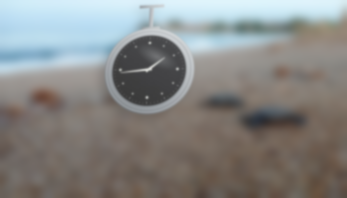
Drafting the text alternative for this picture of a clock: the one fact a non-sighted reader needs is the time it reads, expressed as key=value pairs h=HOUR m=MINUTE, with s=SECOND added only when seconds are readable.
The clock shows h=1 m=44
